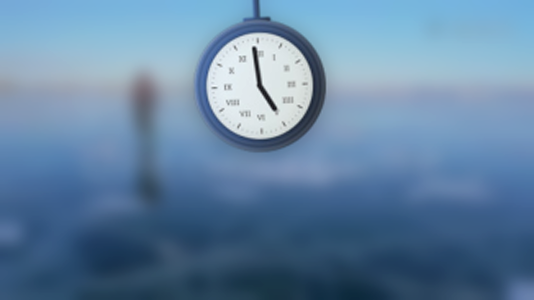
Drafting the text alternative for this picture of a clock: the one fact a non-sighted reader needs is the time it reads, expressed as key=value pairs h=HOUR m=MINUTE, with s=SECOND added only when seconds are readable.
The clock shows h=4 m=59
